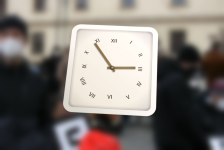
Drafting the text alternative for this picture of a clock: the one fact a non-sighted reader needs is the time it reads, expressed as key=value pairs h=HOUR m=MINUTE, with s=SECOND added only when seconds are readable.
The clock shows h=2 m=54
